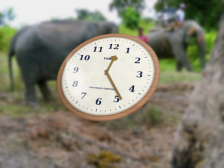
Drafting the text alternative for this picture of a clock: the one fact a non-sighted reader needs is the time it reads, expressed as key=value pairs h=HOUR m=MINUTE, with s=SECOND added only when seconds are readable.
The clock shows h=12 m=24
